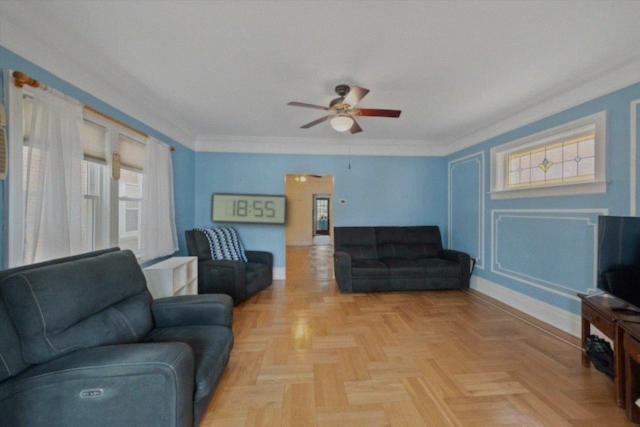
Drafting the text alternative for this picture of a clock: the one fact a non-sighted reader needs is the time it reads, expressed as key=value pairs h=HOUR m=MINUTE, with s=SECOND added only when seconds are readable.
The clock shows h=18 m=55
